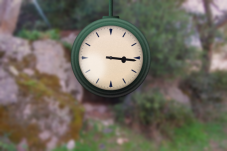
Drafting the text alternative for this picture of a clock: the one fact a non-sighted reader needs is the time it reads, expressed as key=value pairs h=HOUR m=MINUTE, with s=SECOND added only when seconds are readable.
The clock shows h=3 m=16
